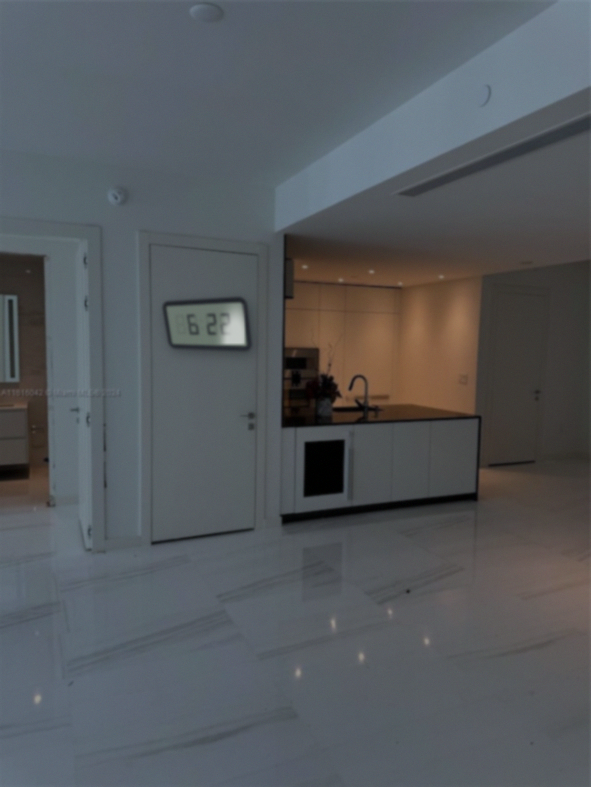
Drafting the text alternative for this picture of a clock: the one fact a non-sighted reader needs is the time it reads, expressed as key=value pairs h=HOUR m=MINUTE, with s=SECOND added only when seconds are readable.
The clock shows h=6 m=22
